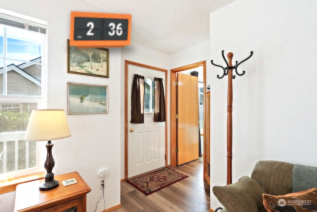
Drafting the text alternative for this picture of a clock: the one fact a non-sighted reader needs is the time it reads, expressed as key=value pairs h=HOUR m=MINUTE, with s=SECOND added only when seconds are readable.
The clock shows h=2 m=36
